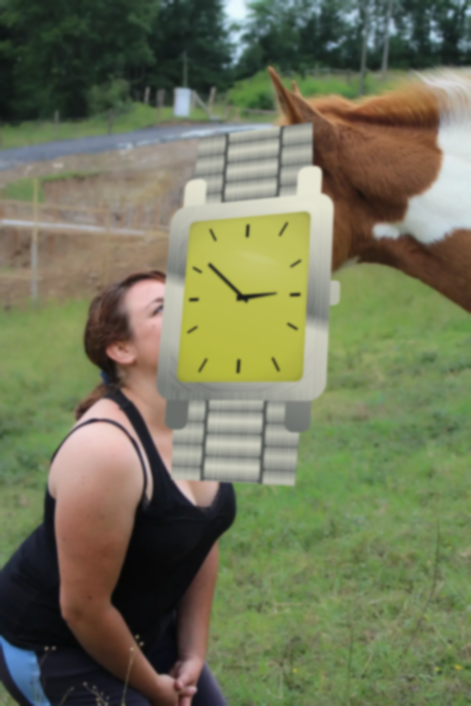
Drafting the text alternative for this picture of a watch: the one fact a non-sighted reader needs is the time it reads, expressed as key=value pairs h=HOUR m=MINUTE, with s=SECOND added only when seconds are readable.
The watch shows h=2 m=52
